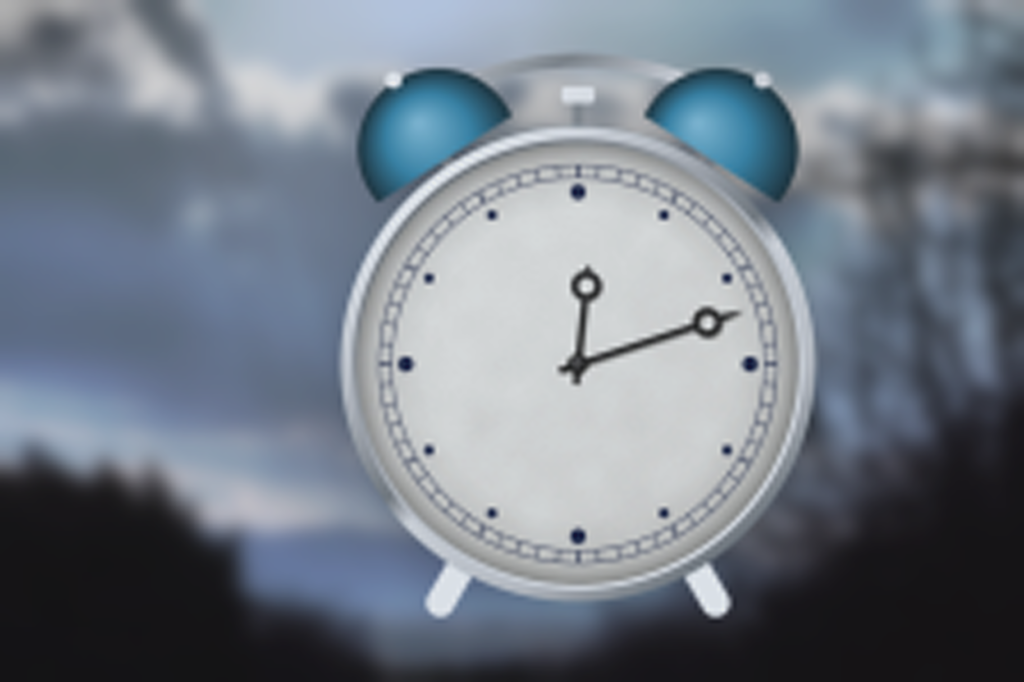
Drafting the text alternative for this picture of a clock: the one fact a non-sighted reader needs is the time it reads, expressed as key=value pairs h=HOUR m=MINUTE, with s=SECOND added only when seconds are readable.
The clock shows h=12 m=12
